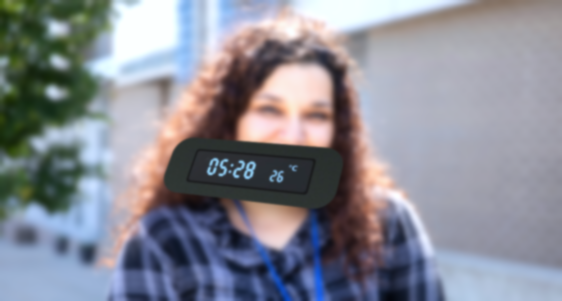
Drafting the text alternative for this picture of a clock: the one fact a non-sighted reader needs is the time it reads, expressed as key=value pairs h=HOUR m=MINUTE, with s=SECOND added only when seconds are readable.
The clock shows h=5 m=28
